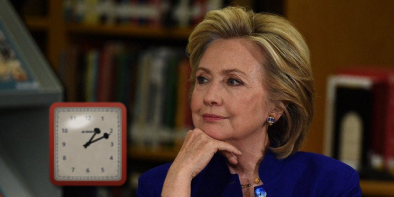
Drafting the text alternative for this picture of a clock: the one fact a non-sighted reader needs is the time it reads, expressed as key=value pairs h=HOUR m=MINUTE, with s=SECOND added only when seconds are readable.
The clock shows h=1 m=11
